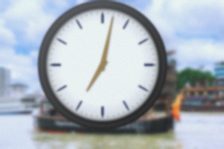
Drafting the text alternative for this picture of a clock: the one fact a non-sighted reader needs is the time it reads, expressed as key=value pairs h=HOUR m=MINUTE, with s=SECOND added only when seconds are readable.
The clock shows h=7 m=2
